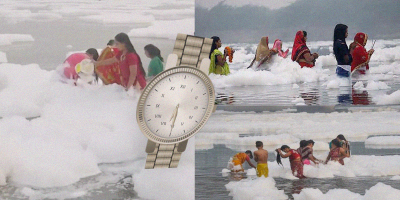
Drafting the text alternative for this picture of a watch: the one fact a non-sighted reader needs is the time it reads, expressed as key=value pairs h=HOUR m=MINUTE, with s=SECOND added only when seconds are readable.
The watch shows h=6 m=30
